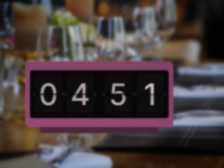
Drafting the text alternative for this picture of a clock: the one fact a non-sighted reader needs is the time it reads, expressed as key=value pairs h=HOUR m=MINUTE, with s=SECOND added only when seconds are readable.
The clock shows h=4 m=51
